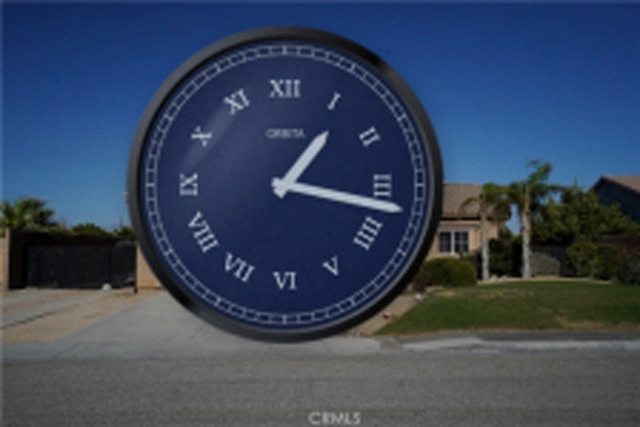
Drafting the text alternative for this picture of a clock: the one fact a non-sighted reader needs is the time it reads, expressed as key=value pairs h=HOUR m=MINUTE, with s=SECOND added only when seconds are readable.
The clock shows h=1 m=17
